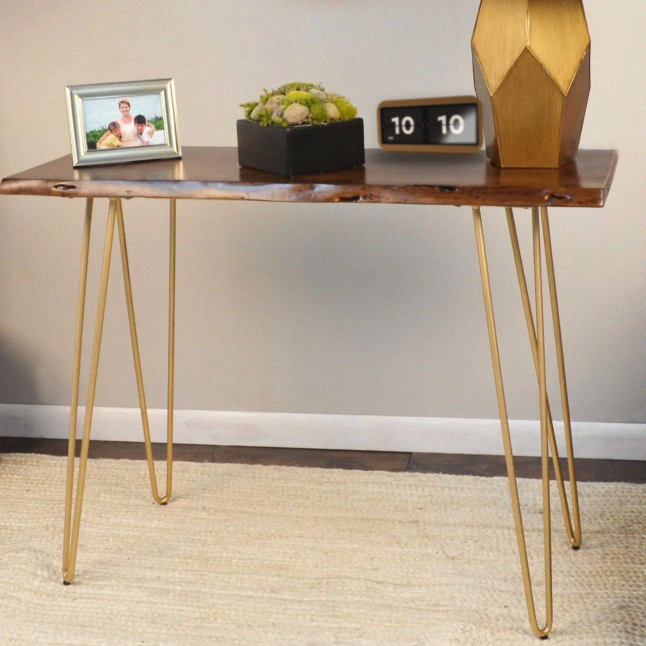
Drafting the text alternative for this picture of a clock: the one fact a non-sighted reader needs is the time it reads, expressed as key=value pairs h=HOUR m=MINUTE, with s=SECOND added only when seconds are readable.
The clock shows h=10 m=10
